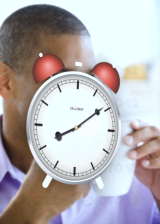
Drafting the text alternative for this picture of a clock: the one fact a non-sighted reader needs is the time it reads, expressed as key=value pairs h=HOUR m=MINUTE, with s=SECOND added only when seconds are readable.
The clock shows h=8 m=9
